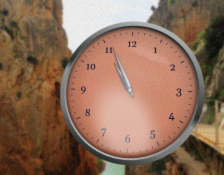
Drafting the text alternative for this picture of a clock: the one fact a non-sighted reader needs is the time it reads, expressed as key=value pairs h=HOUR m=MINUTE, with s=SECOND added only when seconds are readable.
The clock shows h=10 m=56
